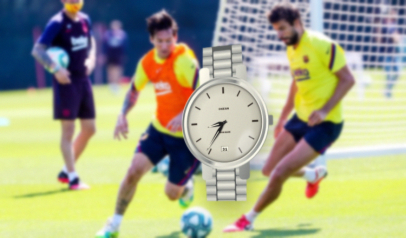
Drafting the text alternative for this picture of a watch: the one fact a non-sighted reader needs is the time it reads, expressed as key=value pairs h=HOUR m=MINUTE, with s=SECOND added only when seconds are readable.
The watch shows h=8 m=36
